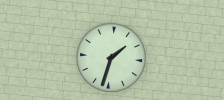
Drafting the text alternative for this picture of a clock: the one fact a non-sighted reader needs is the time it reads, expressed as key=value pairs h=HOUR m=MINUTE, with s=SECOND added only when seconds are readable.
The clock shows h=1 m=32
